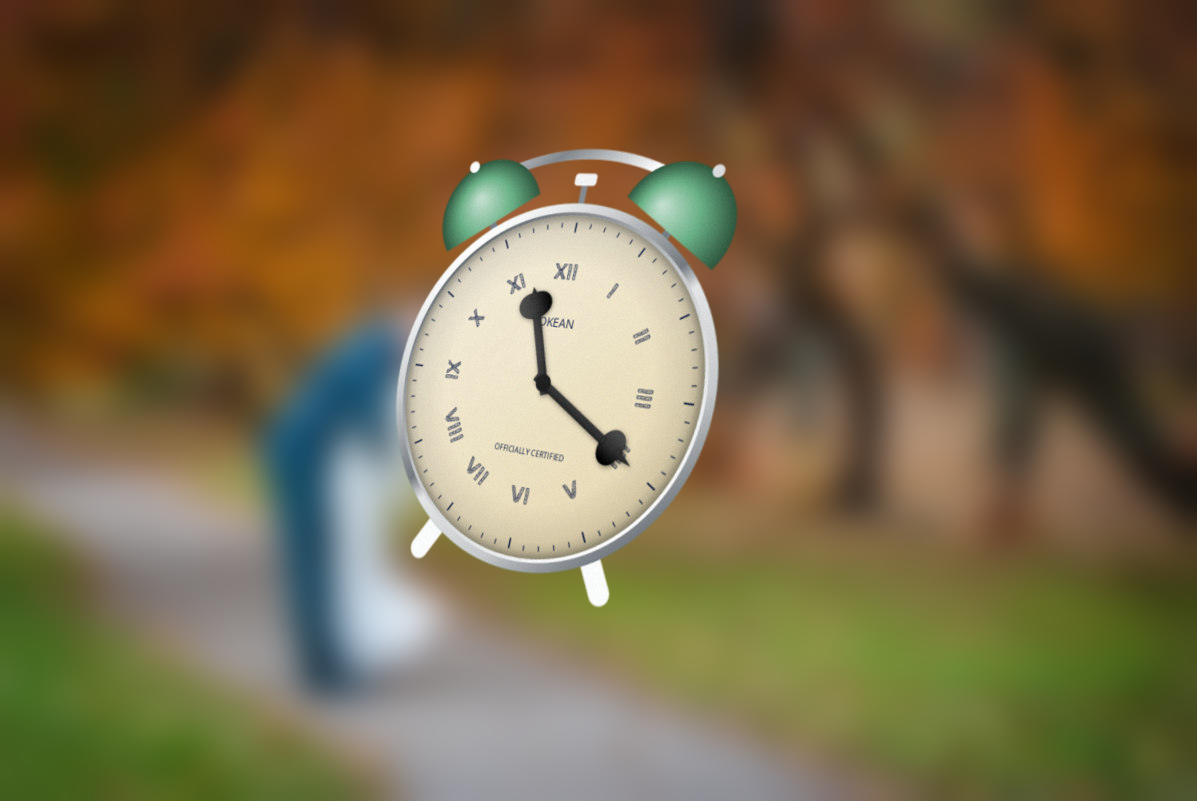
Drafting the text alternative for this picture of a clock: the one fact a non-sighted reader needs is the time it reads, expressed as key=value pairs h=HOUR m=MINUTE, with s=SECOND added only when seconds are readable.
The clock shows h=11 m=20
